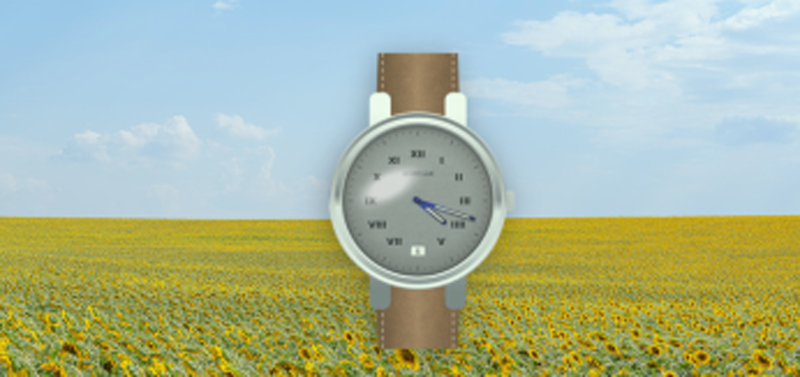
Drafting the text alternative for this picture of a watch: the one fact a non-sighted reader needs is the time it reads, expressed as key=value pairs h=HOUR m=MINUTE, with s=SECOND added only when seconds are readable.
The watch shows h=4 m=18
